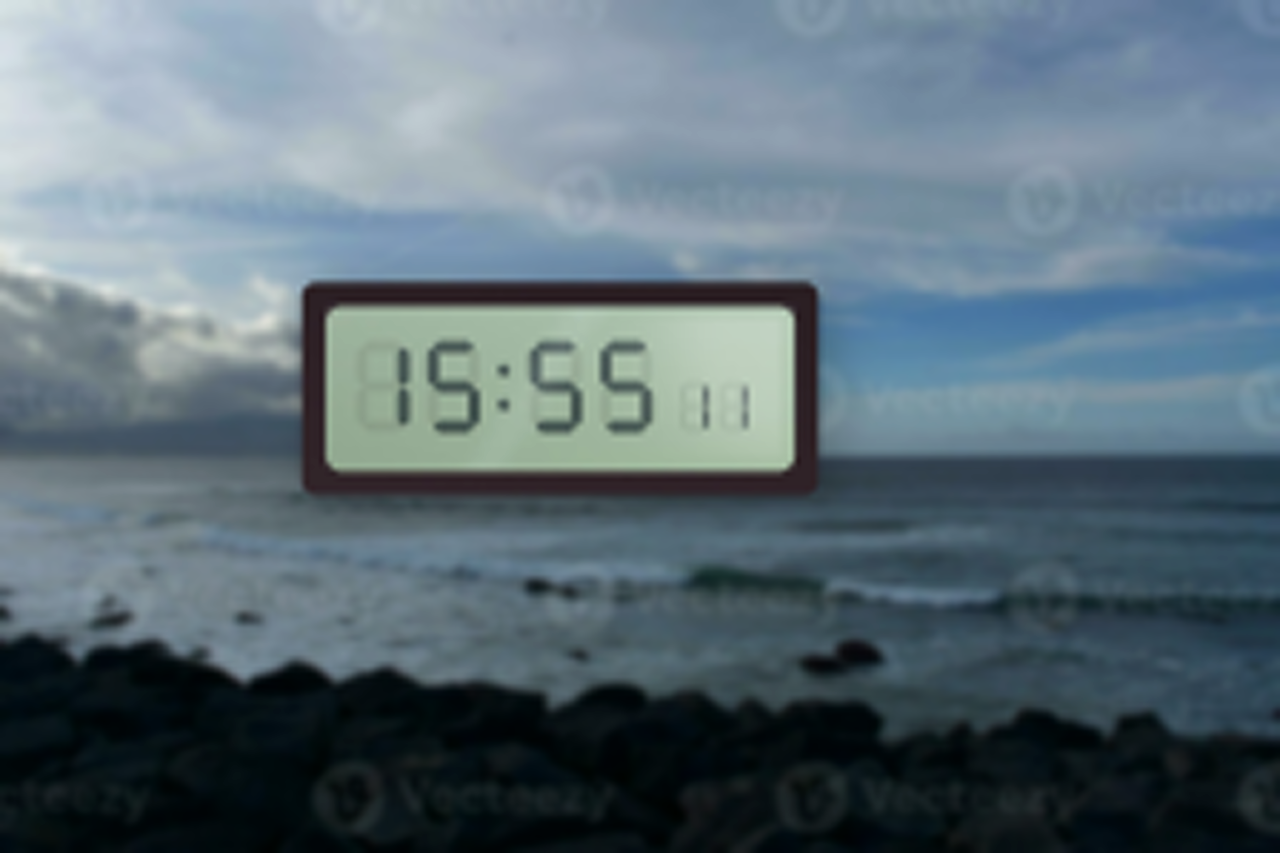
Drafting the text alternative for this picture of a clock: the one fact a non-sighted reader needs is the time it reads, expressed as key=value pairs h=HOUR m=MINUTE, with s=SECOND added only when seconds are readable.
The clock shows h=15 m=55 s=11
